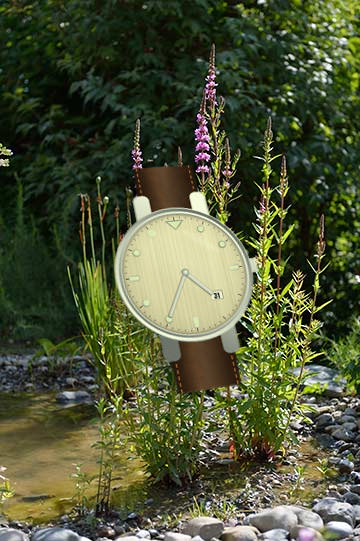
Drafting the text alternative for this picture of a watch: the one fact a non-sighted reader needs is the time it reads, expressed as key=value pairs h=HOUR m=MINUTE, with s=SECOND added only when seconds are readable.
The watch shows h=4 m=35
